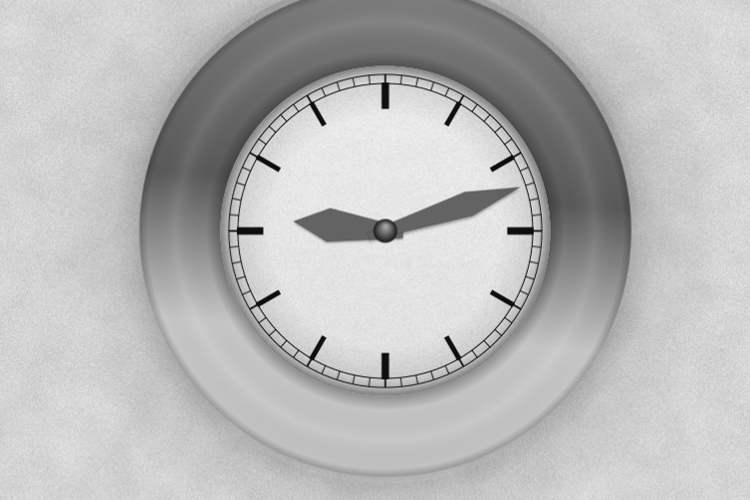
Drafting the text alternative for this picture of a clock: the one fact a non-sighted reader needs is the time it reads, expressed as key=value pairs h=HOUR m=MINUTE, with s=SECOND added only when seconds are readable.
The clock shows h=9 m=12
